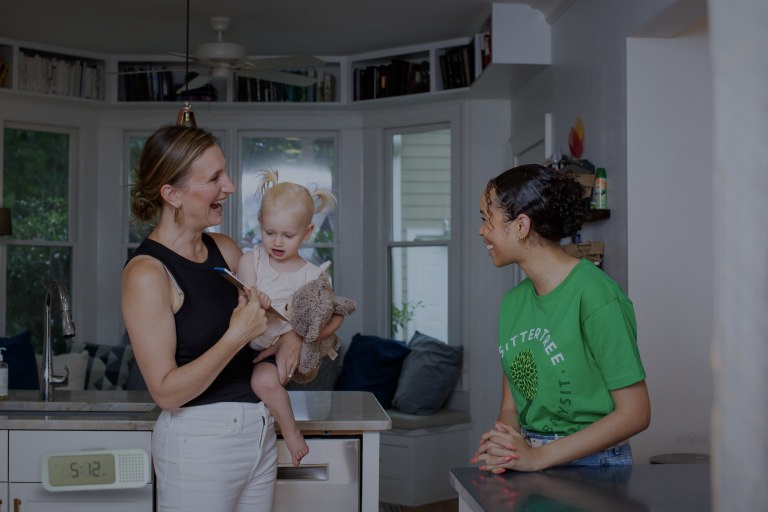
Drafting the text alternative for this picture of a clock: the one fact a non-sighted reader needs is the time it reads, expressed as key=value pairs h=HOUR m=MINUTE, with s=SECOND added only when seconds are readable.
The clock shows h=5 m=12
